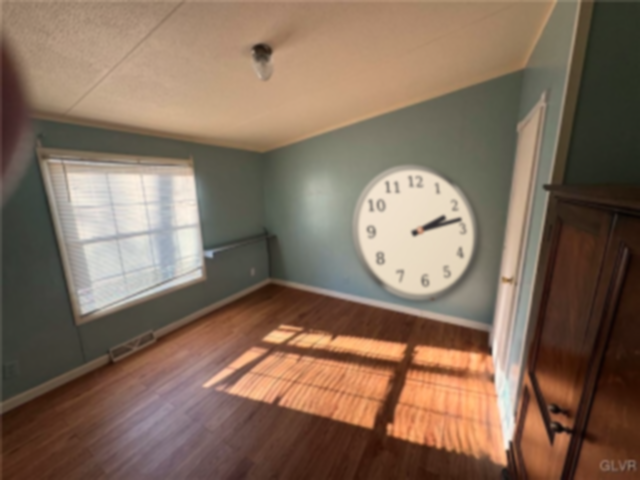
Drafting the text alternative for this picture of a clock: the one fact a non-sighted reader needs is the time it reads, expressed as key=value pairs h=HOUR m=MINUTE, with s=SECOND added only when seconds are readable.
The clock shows h=2 m=13
